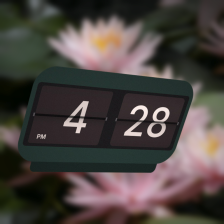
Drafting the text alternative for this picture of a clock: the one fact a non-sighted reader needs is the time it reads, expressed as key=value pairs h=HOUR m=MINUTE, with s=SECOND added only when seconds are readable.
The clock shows h=4 m=28
